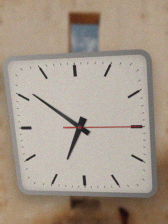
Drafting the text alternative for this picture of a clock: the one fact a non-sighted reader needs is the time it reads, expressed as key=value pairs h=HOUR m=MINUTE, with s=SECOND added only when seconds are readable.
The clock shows h=6 m=51 s=15
